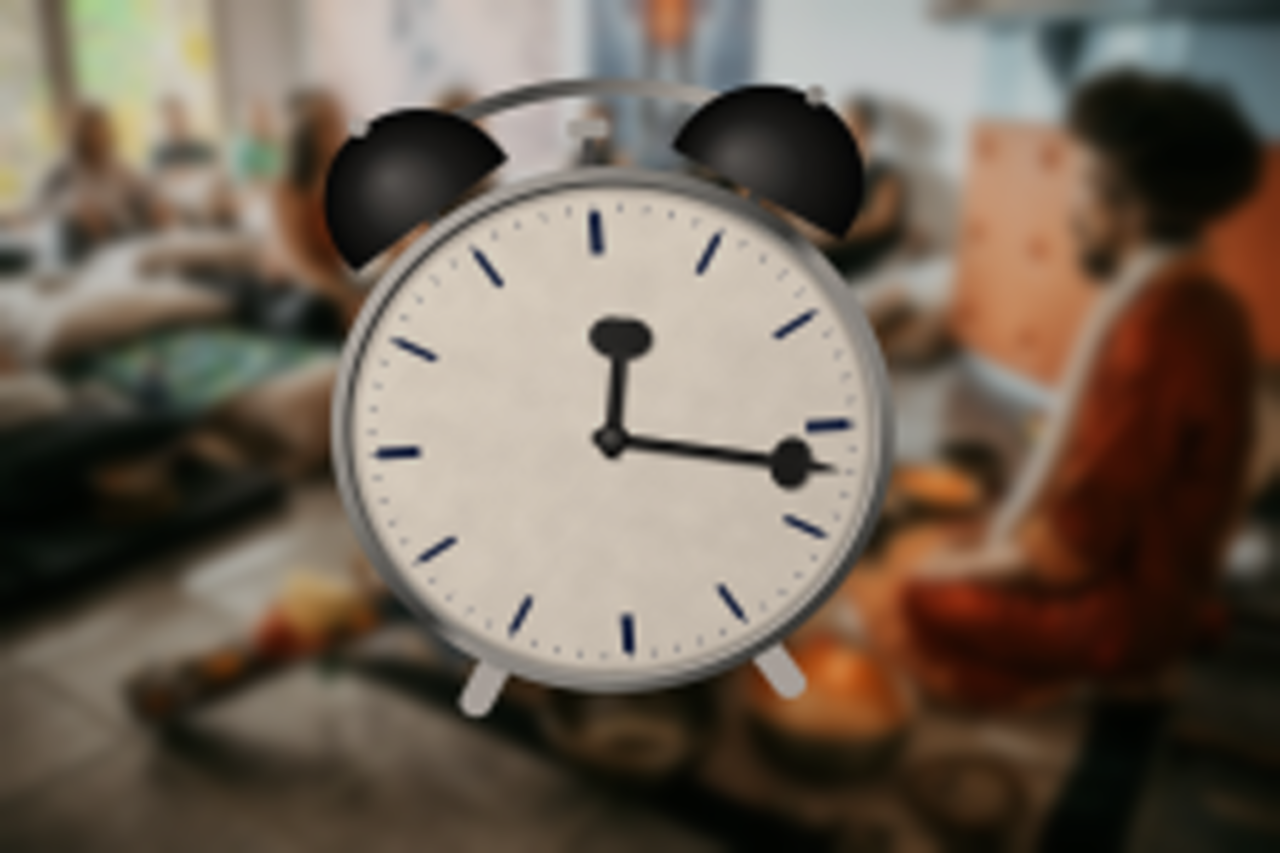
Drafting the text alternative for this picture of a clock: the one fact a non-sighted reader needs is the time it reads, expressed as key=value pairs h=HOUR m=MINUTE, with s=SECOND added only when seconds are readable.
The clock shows h=12 m=17
